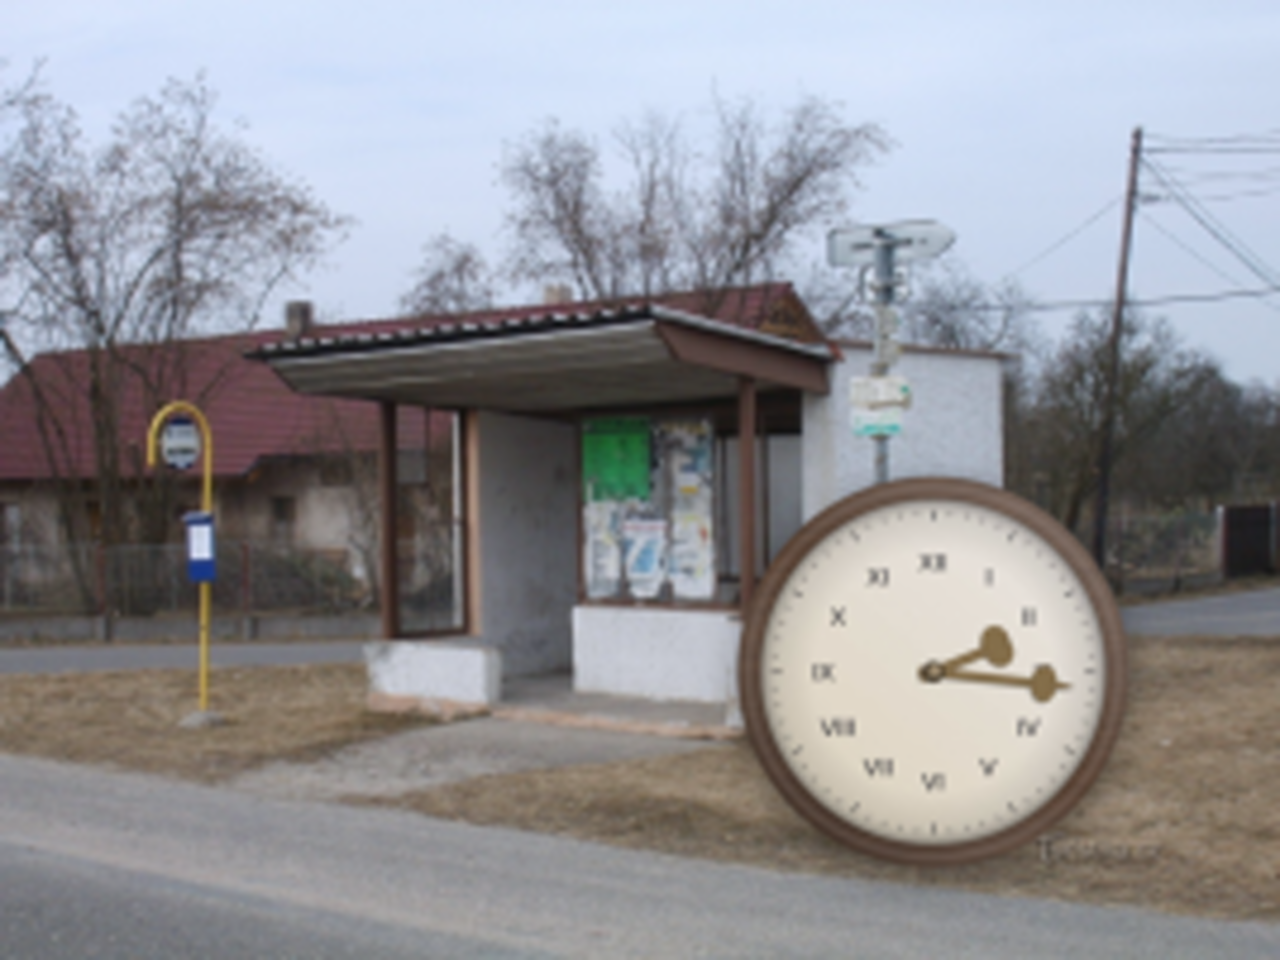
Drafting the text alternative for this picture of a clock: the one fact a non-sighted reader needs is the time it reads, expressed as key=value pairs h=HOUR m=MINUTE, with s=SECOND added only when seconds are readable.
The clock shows h=2 m=16
